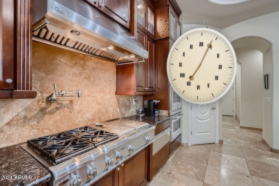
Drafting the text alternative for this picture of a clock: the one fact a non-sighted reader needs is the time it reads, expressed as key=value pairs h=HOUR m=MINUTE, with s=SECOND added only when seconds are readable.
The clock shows h=7 m=4
